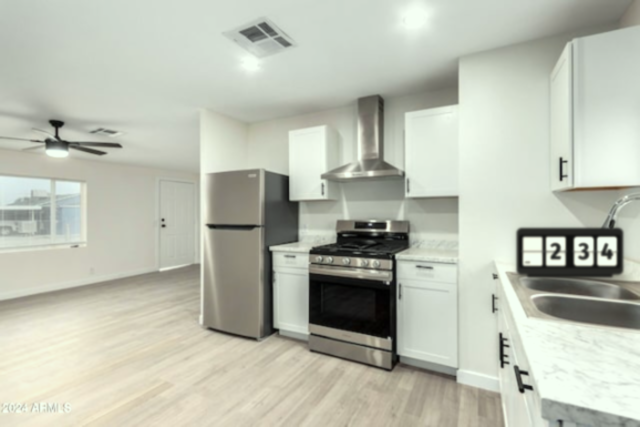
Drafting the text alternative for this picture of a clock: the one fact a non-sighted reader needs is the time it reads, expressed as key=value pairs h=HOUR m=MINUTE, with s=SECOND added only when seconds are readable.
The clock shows h=2 m=34
